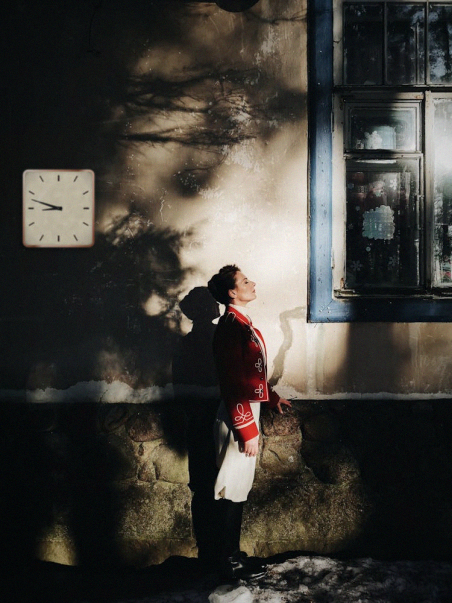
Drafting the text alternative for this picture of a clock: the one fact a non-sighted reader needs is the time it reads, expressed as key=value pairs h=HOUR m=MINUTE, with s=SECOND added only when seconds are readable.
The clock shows h=8 m=48
